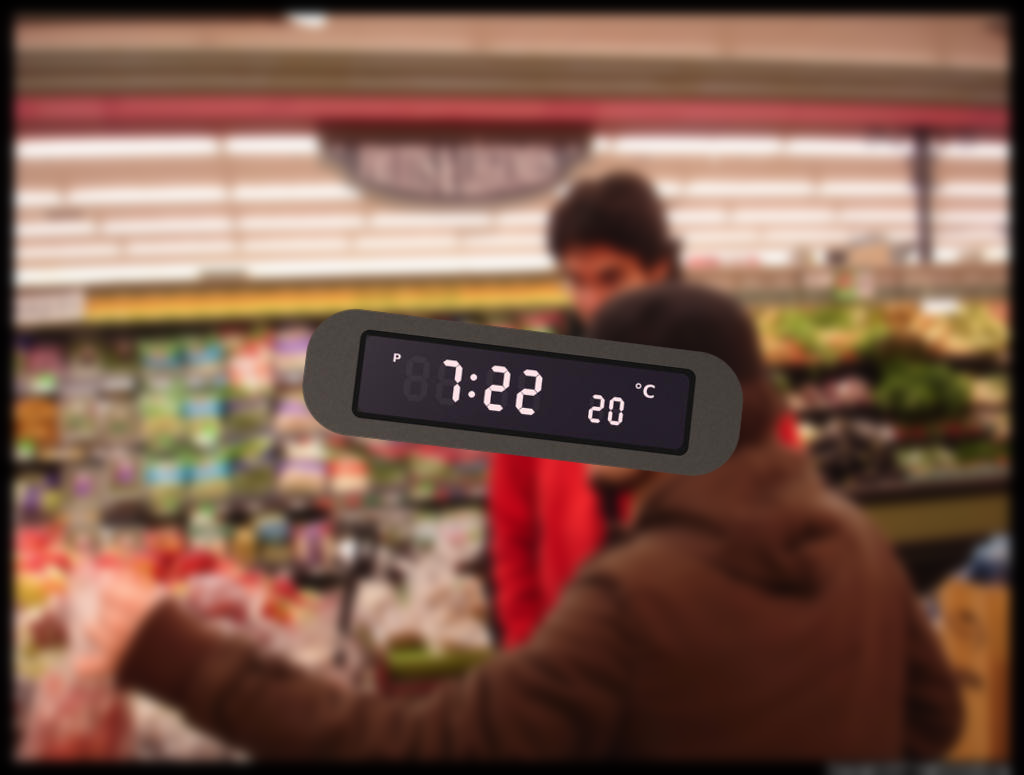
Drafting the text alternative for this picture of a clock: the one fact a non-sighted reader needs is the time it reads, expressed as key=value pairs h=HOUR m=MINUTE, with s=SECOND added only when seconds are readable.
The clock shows h=7 m=22
